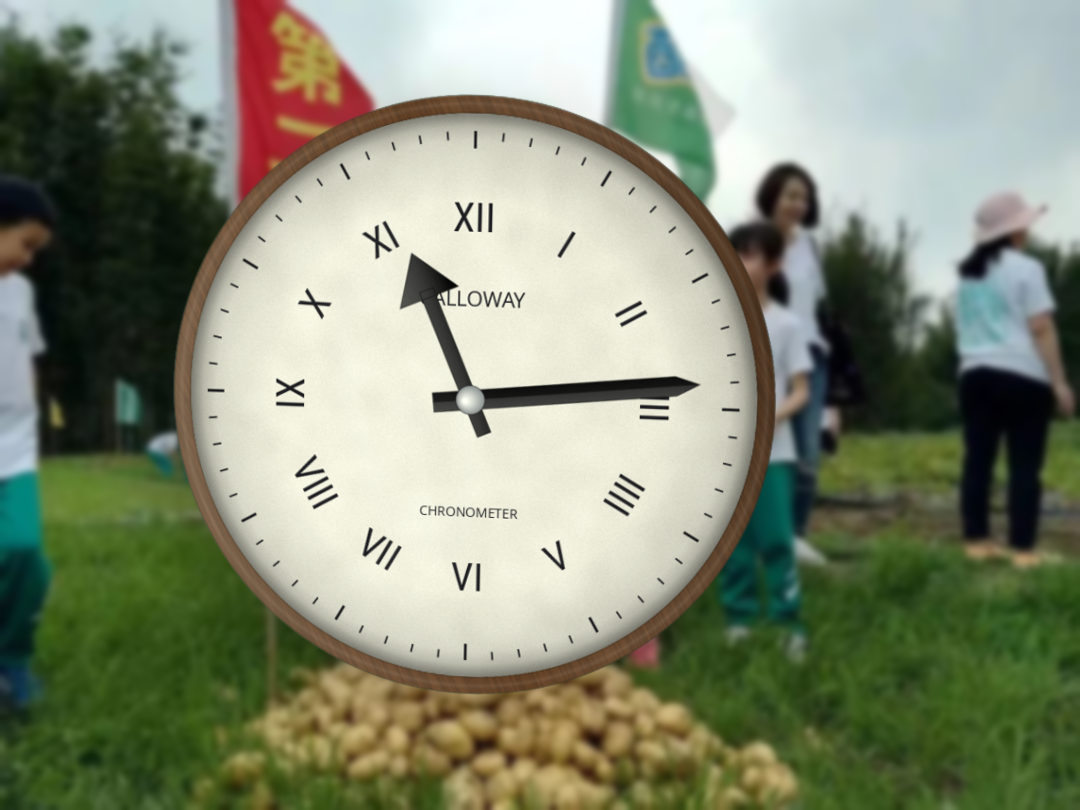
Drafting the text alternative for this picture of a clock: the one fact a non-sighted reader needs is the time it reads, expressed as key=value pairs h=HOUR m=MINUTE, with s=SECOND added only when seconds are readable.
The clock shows h=11 m=14
